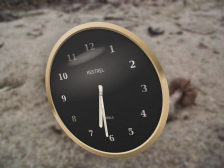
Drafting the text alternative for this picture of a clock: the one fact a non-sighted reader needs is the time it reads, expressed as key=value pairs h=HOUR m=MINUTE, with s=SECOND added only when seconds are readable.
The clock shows h=6 m=31
